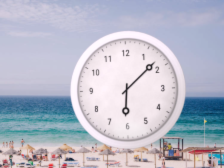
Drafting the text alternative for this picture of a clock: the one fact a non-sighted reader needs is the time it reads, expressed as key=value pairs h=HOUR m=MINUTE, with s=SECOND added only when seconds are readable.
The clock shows h=6 m=8
